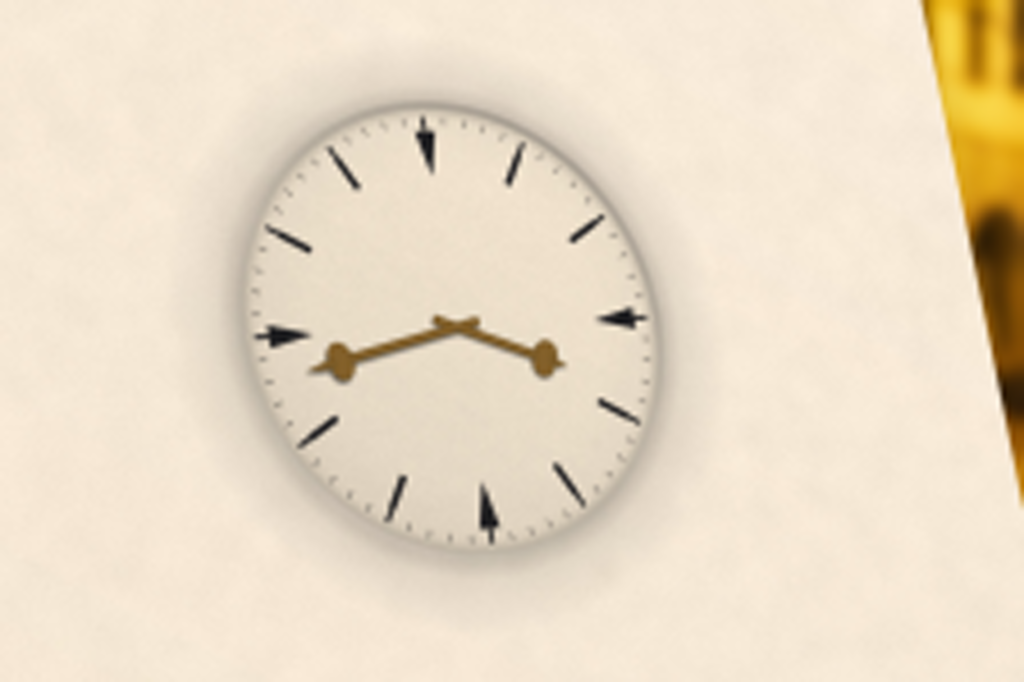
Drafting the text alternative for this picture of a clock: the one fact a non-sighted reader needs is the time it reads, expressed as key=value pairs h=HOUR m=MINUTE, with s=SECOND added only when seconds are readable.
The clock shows h=3 m=43
